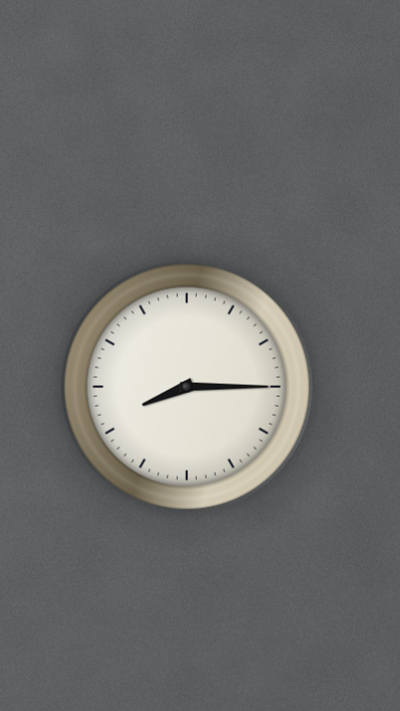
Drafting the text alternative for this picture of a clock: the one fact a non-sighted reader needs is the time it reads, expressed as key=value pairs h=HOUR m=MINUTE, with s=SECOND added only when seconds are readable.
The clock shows h=8 m=15
